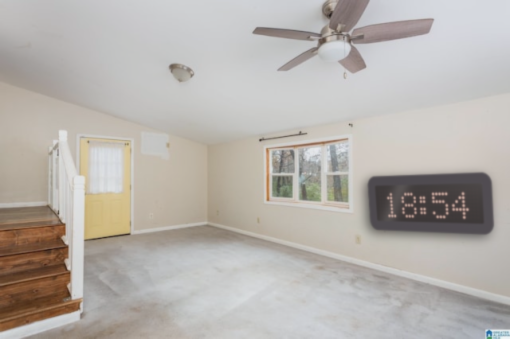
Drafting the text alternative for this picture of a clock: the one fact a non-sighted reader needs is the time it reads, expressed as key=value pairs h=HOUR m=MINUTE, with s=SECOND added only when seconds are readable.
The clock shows h=18 m=54
